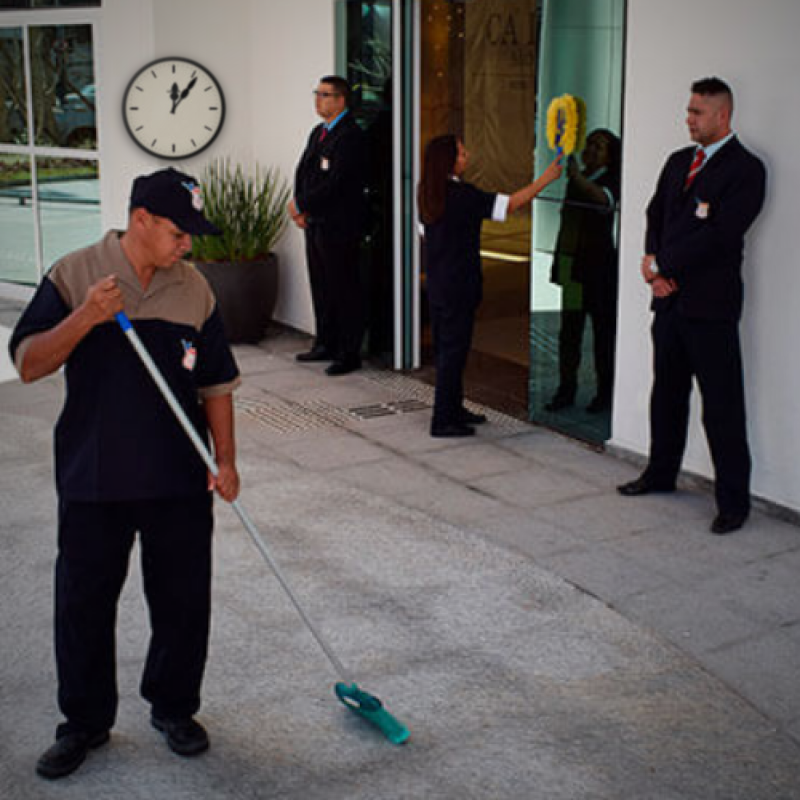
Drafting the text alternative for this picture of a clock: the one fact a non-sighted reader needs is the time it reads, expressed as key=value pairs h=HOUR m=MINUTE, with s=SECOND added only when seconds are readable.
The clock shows h=12 m=6
